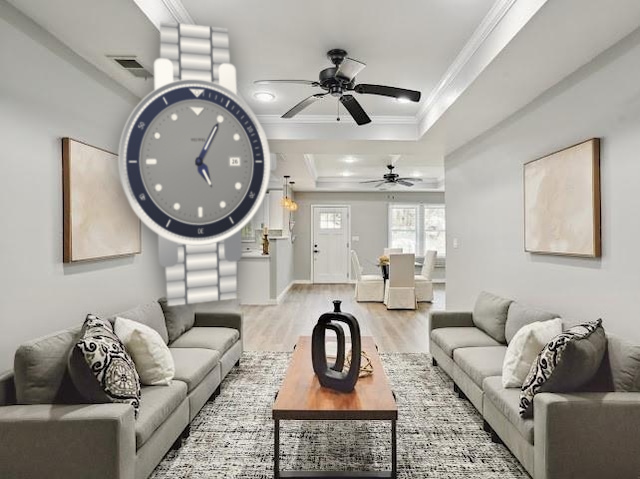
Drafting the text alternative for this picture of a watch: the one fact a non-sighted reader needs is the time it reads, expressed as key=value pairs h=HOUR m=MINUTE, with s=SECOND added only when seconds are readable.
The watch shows h=5 m=5
